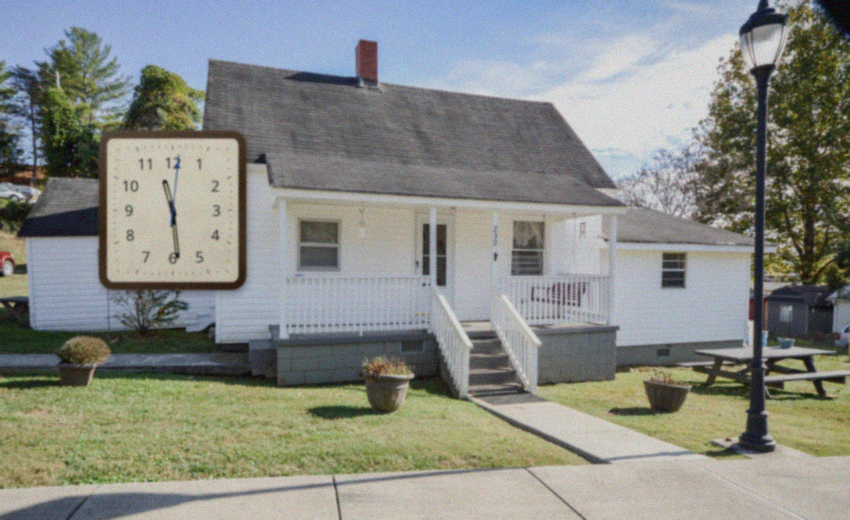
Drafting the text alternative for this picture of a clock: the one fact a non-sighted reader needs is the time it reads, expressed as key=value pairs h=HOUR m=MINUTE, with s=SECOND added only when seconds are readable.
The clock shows h=11 m=29 s=1
